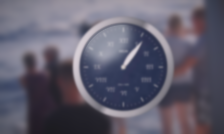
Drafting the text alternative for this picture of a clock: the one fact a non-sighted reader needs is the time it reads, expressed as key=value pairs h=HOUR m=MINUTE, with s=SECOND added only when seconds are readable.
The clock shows h=1 m=6
